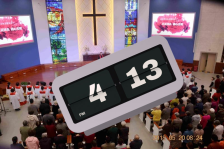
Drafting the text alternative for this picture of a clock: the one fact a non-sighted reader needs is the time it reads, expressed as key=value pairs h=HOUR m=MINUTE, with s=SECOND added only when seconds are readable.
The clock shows h=4 m=13
